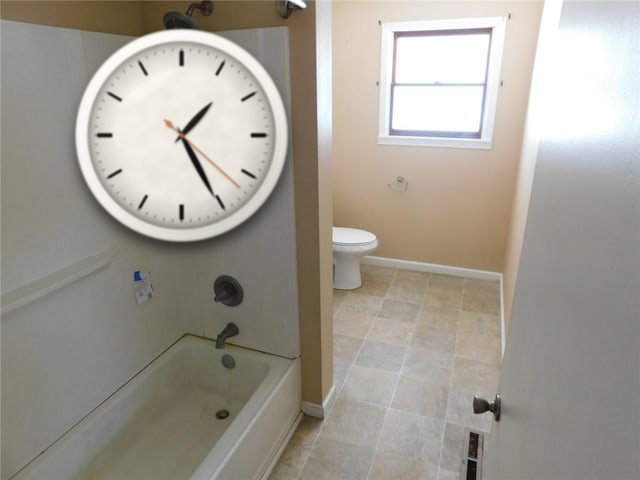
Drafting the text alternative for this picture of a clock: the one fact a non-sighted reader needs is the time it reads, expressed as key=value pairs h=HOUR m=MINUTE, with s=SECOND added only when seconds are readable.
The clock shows h=1 m=25 s=22
